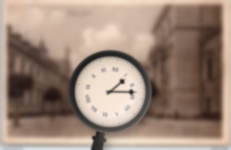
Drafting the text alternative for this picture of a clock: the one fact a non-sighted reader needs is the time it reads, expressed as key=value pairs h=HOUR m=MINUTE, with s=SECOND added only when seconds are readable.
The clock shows h=1 m=13
